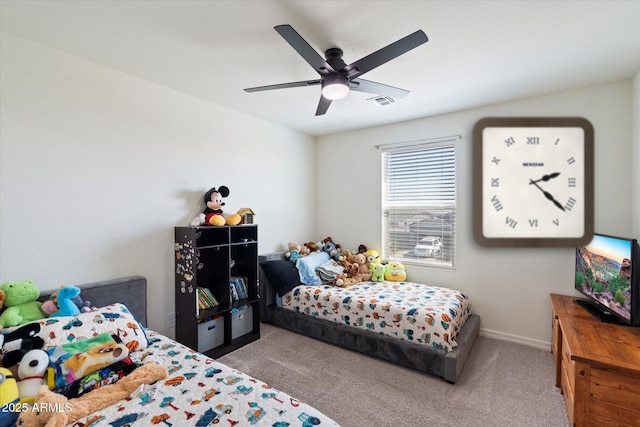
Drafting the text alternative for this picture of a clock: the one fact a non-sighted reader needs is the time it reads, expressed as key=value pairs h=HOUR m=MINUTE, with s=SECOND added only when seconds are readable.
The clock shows h=2 m=22
